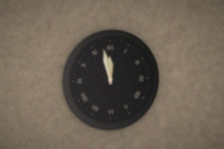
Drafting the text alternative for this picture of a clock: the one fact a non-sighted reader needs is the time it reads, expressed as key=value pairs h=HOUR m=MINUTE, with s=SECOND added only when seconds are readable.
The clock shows h=11 m=58
